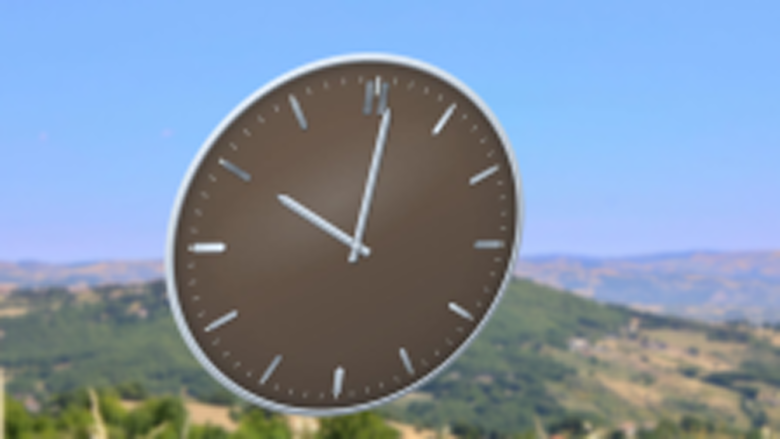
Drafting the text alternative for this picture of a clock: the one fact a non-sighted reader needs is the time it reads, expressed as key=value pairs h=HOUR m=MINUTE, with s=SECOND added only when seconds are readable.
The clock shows h=10 m=1
